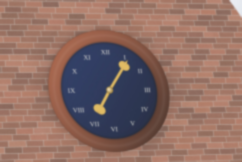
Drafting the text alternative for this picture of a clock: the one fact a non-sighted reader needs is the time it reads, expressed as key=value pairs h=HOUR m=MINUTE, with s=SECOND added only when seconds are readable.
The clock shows h=7 m=6
